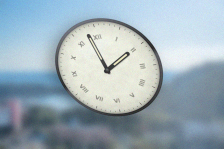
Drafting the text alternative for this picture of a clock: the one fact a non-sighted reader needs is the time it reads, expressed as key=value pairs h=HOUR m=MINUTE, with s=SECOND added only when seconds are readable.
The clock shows h=1 m=58
